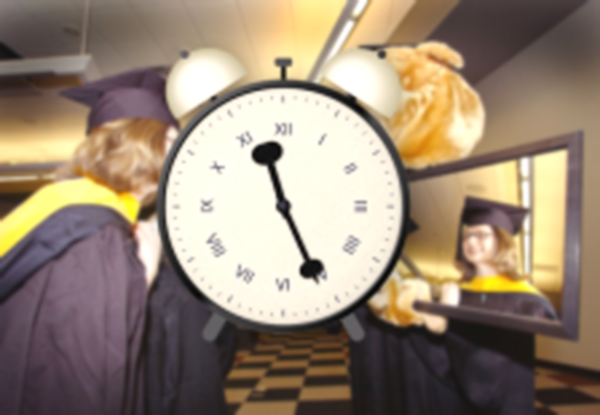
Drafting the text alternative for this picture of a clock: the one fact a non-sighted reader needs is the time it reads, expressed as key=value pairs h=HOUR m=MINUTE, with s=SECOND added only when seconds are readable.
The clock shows h=11 m=26
